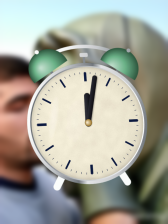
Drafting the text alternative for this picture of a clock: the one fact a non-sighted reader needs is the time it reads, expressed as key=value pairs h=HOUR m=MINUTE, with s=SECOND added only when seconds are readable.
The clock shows h=12 m=2
